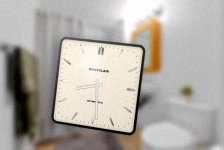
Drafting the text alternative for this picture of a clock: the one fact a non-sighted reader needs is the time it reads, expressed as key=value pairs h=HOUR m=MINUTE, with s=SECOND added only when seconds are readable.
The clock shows h=8 m=29
